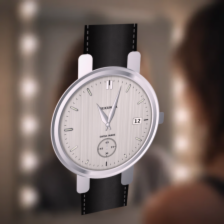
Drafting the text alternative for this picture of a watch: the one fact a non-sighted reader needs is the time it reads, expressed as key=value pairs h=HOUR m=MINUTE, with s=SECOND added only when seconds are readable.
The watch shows h=11 m=3
